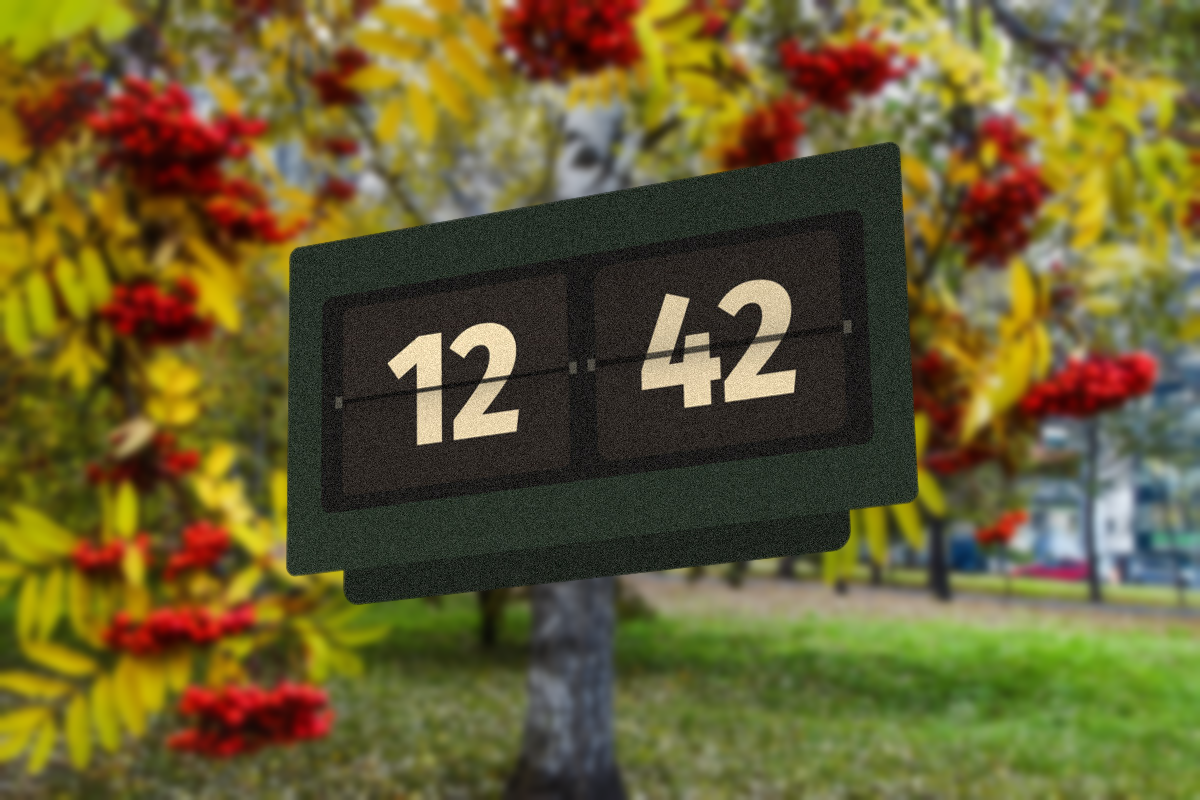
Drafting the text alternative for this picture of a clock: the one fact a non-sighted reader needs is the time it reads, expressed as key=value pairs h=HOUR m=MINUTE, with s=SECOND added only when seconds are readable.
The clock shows h=12 m=42
